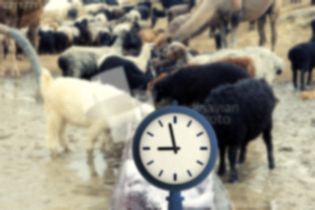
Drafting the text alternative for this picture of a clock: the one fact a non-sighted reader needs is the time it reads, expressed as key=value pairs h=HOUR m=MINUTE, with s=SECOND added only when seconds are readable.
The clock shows h=8 m=58
